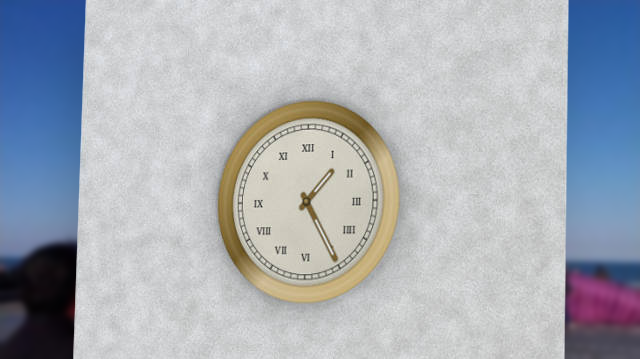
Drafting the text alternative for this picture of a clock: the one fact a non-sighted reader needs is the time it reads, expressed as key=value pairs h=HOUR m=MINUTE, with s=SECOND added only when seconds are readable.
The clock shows h=1 m=25
